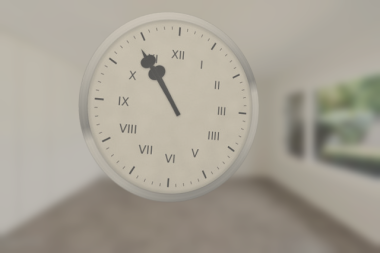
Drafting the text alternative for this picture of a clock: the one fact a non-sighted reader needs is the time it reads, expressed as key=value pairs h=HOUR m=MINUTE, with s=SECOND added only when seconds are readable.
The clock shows h=10 m=54
